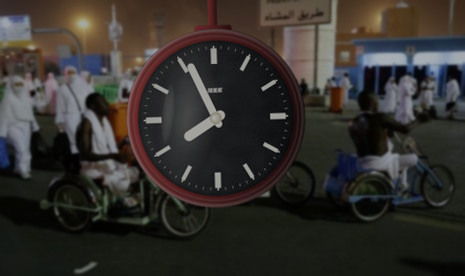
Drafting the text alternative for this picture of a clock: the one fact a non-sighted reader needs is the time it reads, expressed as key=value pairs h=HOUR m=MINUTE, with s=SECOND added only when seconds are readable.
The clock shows h=7 m=56
